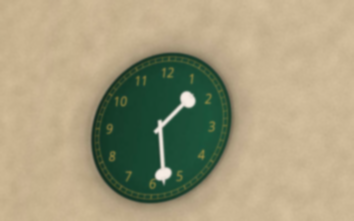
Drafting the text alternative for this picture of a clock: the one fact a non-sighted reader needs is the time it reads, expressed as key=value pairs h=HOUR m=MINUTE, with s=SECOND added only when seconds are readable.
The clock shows h=1 m=28
